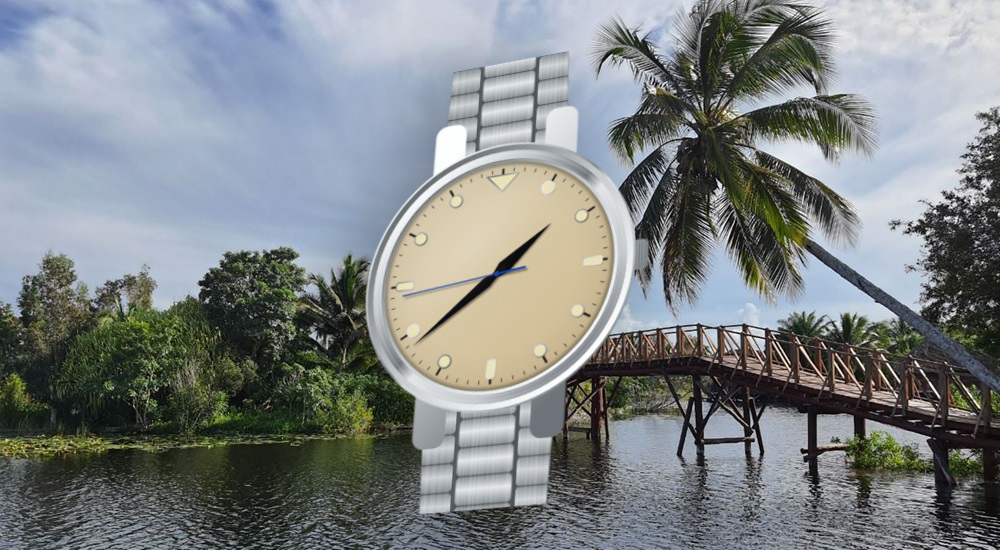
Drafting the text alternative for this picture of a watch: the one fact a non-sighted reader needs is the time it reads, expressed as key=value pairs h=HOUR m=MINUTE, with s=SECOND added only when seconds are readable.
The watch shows h=1 m=38 s=44
